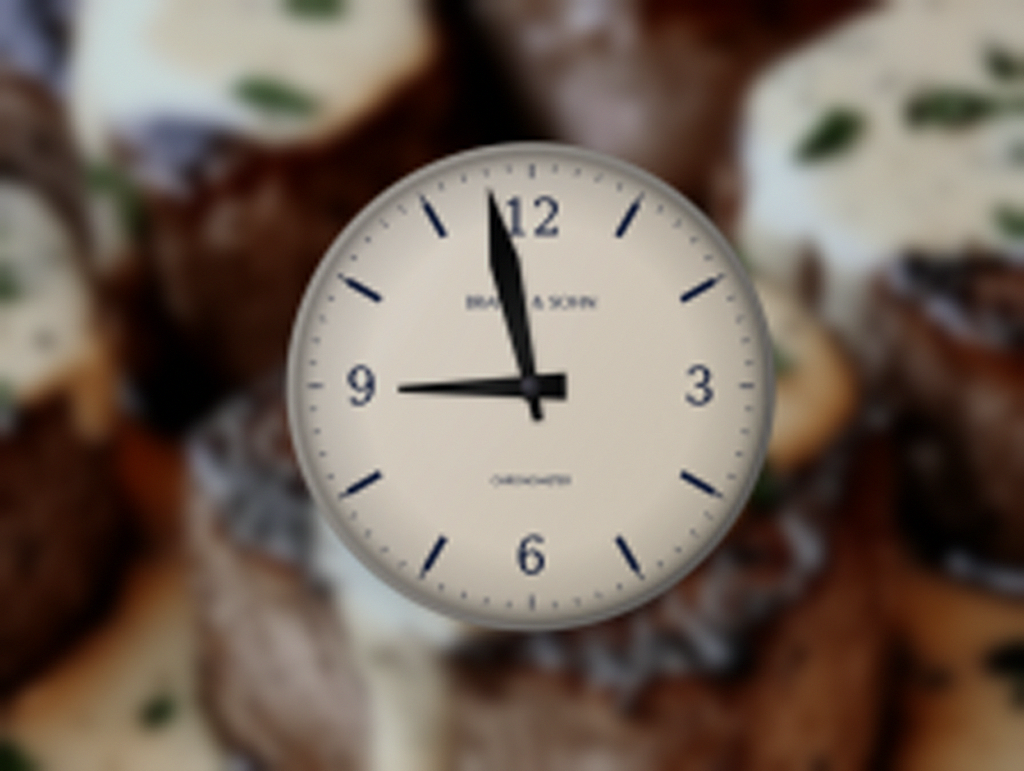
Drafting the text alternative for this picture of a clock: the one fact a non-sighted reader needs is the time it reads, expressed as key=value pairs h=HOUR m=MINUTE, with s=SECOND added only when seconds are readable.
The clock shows h=8 m=58
